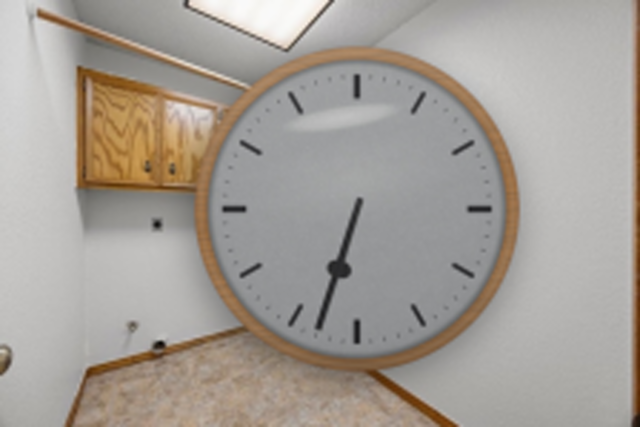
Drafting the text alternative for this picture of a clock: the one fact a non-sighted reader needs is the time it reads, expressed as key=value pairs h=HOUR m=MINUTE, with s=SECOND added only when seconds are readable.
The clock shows h=6 m=33
